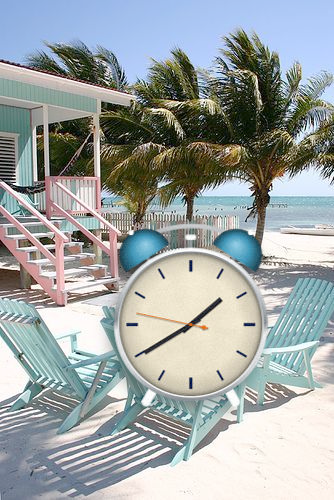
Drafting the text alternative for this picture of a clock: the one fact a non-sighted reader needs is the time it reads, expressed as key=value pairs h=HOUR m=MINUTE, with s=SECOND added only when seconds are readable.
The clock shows h=1 m=39 s=47
